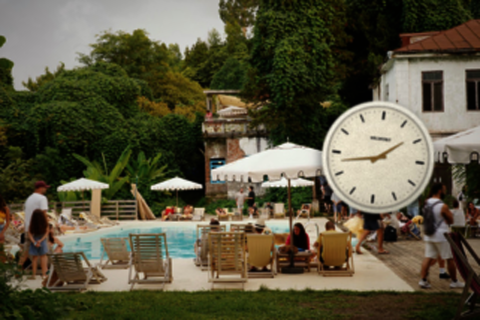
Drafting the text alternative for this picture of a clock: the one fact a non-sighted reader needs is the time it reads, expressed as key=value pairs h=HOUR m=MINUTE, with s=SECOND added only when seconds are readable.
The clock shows h=1 m=43
